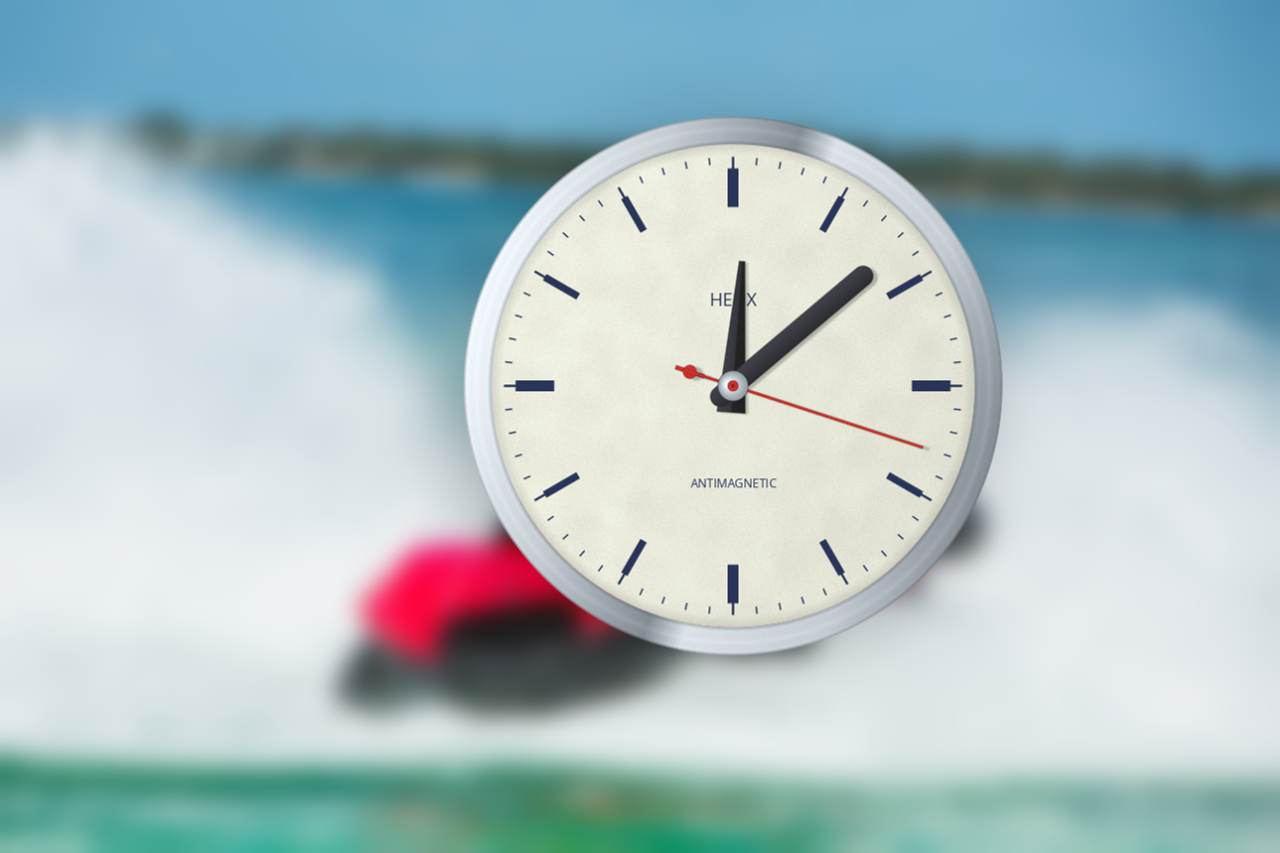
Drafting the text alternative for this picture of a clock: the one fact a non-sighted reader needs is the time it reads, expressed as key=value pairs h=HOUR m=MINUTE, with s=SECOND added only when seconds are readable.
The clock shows h=12 m=8 s=18
